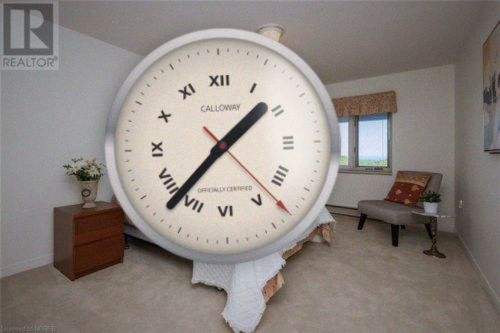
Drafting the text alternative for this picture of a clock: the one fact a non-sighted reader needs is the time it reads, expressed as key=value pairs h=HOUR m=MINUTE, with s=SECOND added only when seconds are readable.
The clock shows h=1 m=37 s=23
